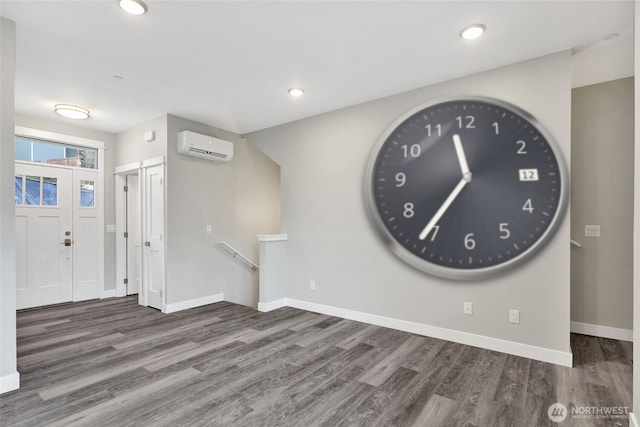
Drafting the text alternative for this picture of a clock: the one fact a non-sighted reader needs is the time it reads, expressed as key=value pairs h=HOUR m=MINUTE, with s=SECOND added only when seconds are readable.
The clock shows h=11 m=36
